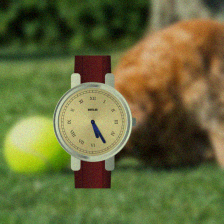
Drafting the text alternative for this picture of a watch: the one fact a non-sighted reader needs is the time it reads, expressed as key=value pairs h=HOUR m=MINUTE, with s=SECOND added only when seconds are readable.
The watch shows h=5 m=25
